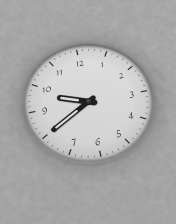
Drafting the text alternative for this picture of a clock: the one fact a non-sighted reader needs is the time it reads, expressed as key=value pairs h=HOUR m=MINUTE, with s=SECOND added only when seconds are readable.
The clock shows h=9 m=40
